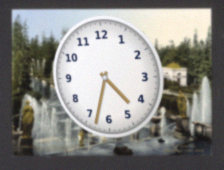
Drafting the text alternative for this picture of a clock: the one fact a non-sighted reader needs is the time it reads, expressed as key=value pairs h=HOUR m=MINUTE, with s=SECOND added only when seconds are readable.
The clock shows h=4 m=33
